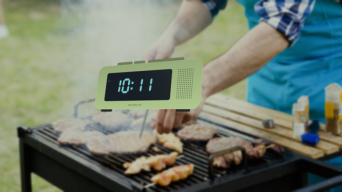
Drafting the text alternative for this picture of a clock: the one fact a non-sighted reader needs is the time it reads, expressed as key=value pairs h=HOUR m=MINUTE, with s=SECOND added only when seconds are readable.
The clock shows h=10 m=11
